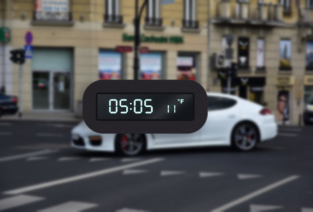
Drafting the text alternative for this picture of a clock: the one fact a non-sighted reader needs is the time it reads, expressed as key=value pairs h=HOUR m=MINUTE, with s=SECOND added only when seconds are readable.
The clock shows h=5 m=5
